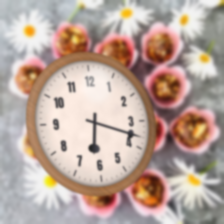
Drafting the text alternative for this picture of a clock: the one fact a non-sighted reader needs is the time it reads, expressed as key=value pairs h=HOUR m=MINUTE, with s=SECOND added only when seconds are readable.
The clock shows h=6 m=18
